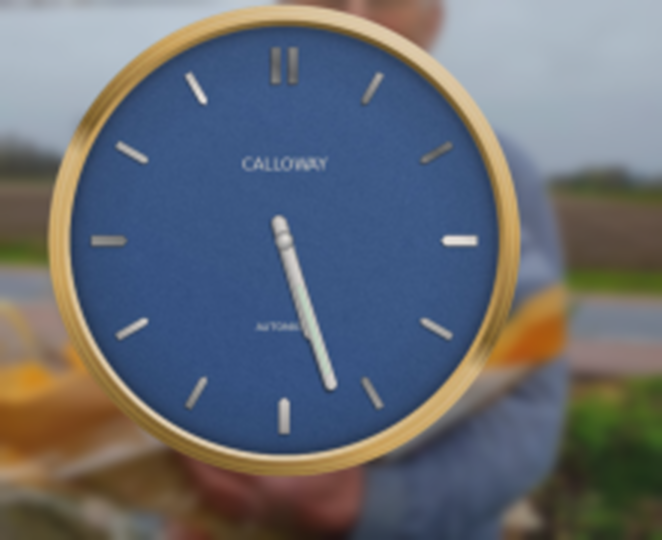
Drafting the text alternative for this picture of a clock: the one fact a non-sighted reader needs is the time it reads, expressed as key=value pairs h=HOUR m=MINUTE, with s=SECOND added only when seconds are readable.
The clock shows h=5 m=27
